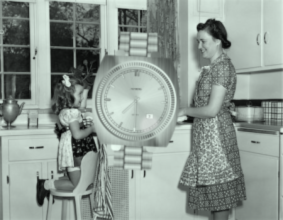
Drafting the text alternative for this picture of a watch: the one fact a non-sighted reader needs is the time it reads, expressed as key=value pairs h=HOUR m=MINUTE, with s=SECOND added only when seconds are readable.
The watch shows h=7 m=30
